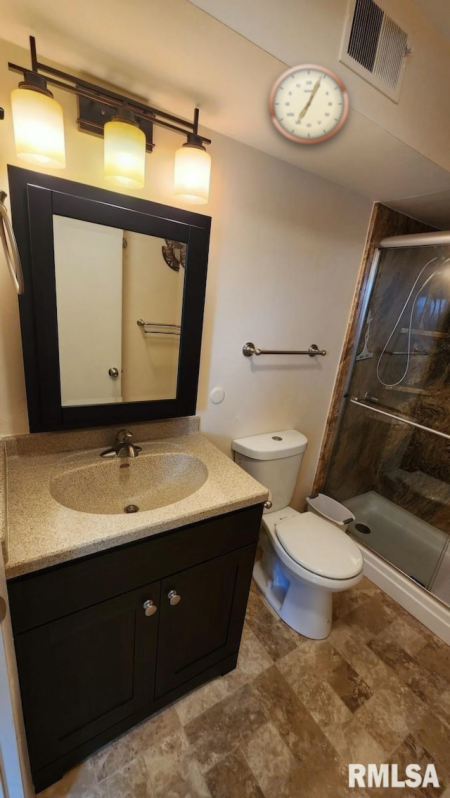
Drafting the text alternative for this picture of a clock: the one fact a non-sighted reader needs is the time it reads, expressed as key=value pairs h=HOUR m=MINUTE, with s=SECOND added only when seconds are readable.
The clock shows h=7 m=4
